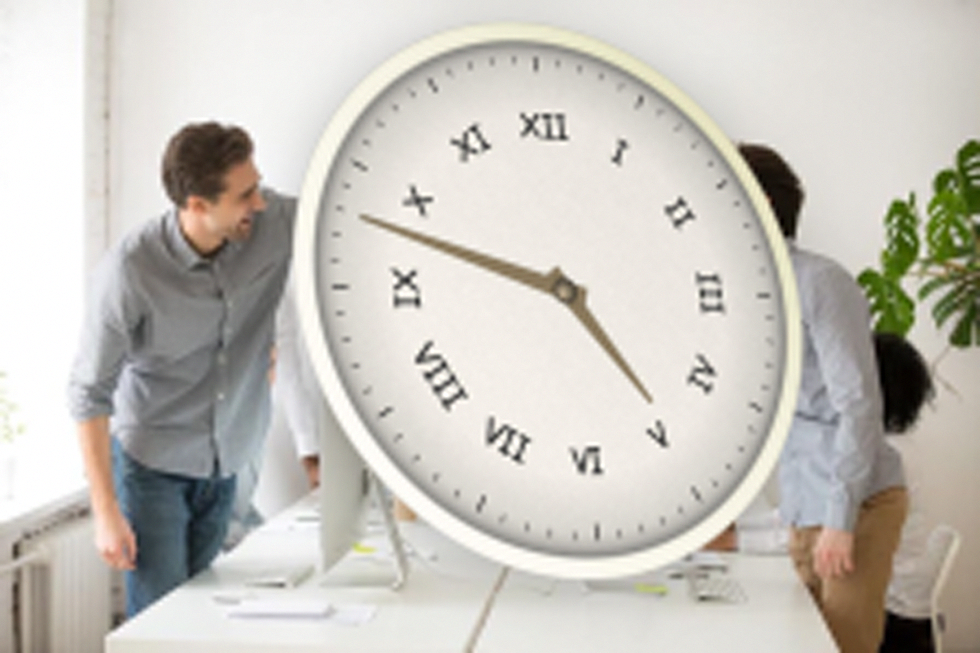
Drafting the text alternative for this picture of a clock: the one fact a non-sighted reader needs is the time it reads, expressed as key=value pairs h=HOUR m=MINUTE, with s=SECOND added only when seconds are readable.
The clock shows h=4 m=48
